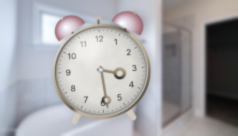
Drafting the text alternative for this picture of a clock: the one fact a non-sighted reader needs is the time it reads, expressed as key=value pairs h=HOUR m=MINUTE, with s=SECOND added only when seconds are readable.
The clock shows h=3 m=29
